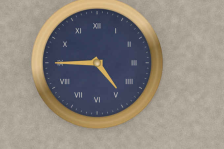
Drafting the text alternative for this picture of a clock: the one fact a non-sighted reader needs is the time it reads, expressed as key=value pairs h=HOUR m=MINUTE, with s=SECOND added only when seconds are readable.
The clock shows h=4 m=45
